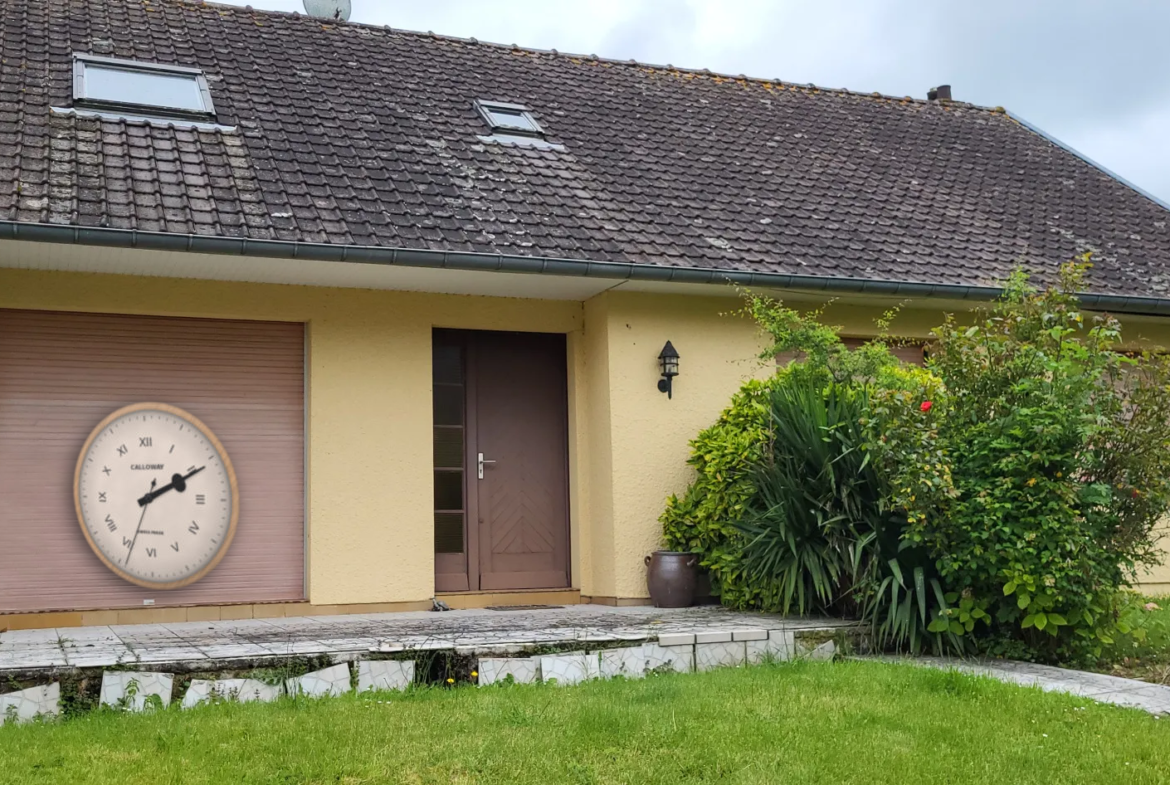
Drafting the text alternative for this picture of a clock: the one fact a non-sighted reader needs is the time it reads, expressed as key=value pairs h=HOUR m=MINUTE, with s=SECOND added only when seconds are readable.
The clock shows h=2 m=10 s=34
